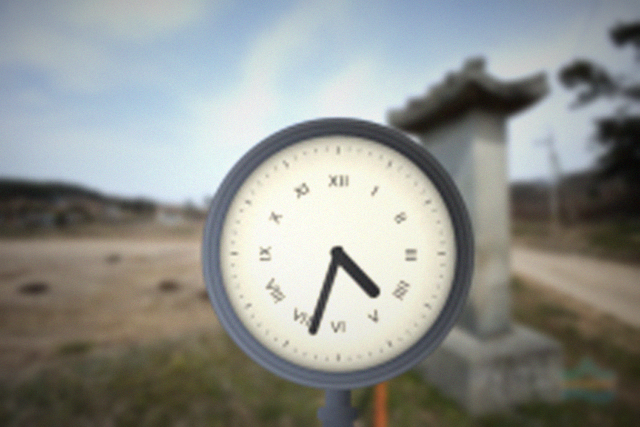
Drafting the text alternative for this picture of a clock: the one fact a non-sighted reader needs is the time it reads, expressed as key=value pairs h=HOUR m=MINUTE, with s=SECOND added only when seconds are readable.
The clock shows h=4 m=33
